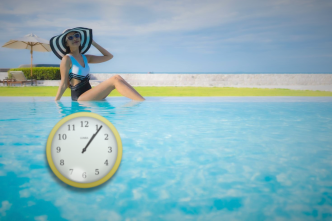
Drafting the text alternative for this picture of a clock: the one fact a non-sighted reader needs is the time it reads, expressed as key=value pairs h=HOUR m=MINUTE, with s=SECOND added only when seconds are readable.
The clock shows h=1 m=6
